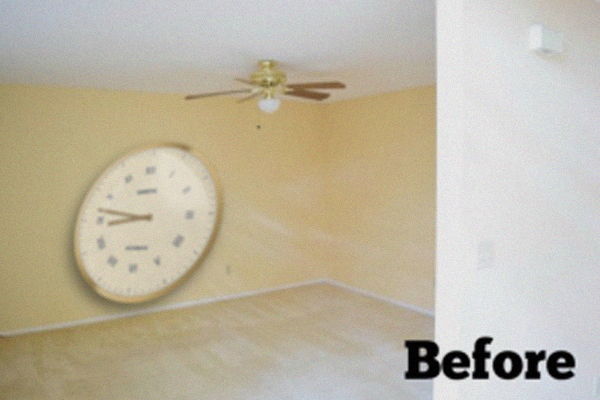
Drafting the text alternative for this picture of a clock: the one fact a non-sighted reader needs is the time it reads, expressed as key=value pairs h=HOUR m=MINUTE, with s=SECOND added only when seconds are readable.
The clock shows h=8 m=47
